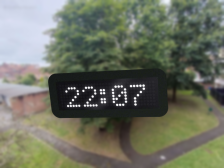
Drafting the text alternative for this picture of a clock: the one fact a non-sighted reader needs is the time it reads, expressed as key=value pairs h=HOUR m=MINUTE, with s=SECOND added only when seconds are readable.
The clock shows h=22 m=7
